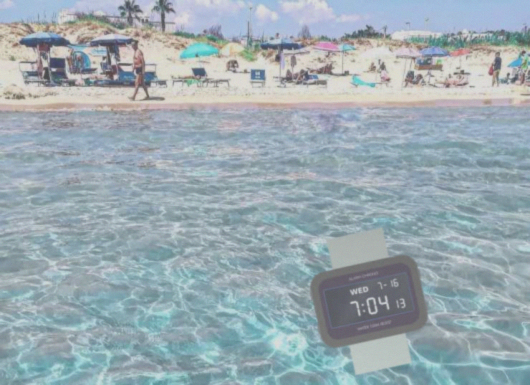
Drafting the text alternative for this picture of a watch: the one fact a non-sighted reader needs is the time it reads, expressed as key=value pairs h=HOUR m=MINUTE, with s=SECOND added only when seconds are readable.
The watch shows h=7 m=4
